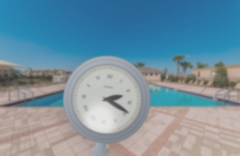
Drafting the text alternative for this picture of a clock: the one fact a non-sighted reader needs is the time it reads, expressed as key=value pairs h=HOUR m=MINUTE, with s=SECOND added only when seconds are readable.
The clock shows h=2 m=19
